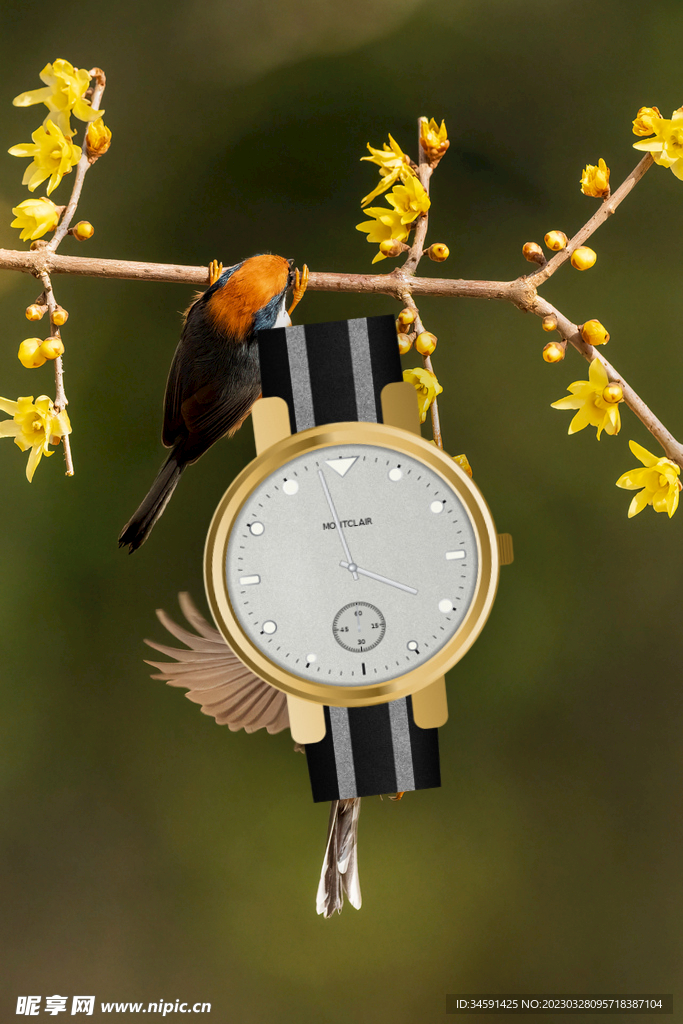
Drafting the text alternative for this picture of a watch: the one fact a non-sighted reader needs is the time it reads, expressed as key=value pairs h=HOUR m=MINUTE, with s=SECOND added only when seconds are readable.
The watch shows h=3 m=58
